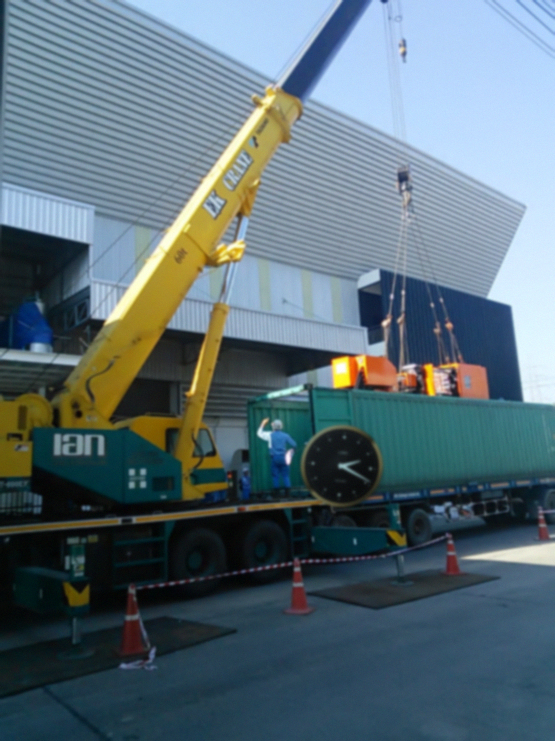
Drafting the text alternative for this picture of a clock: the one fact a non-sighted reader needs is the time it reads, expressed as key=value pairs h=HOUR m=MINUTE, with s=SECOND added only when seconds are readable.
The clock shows h=2 m=19
